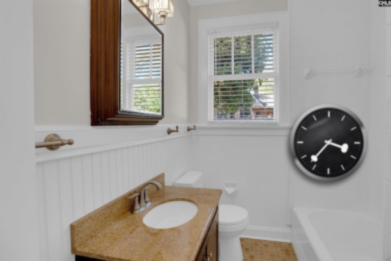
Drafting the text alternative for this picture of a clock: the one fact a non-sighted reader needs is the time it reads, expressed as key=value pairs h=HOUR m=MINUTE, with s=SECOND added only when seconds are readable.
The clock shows h=3 m=37
